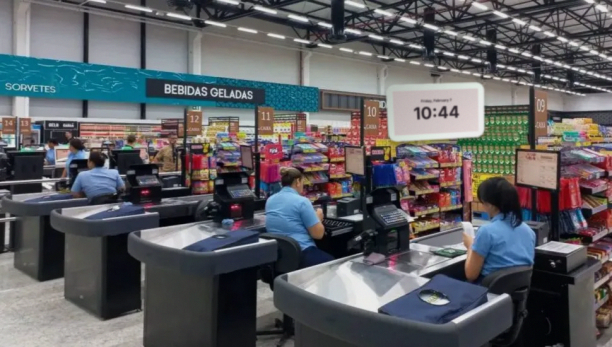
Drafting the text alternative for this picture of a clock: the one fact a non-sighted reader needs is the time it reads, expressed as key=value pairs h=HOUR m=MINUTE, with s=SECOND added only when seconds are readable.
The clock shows h=10 m=44
